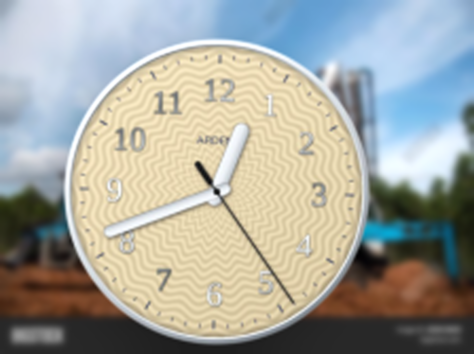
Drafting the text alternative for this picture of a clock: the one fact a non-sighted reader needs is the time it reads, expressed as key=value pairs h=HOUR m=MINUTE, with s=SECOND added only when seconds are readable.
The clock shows h=12 m=41 s=24
